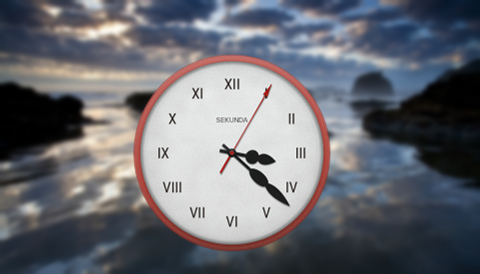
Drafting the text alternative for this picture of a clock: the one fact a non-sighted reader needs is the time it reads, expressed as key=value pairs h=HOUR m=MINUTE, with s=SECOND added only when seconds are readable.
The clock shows h=3 m=22 s=5
